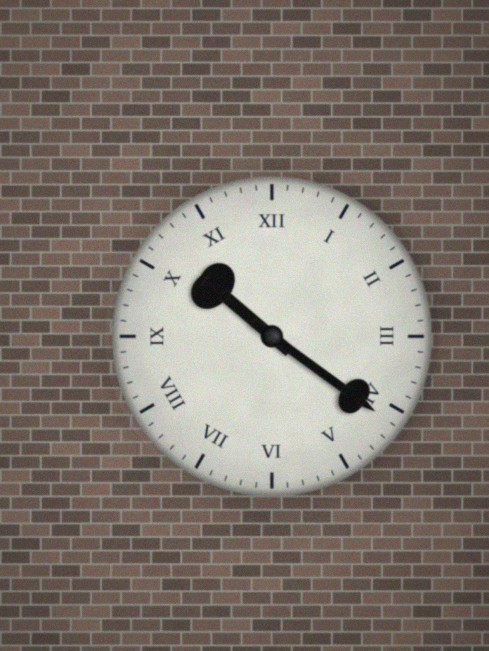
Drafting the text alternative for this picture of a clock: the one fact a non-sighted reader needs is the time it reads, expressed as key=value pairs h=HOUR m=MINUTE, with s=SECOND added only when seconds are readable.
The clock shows h=10 m=21
